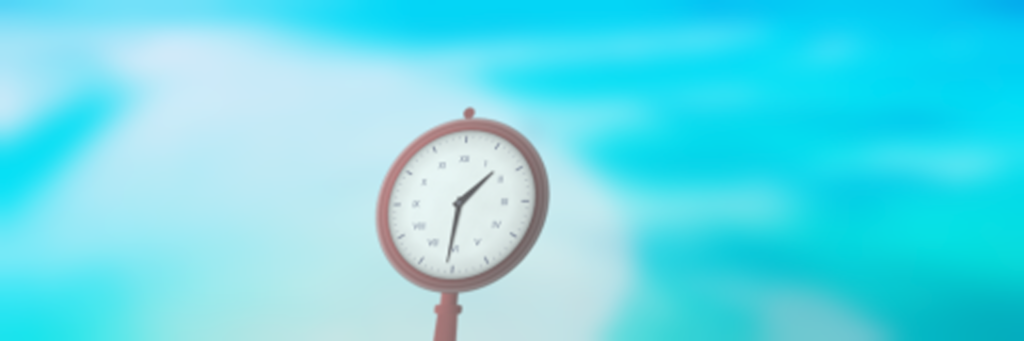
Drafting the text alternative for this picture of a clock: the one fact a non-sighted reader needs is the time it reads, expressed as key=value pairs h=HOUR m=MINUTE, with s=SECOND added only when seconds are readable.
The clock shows h=1 m=31
